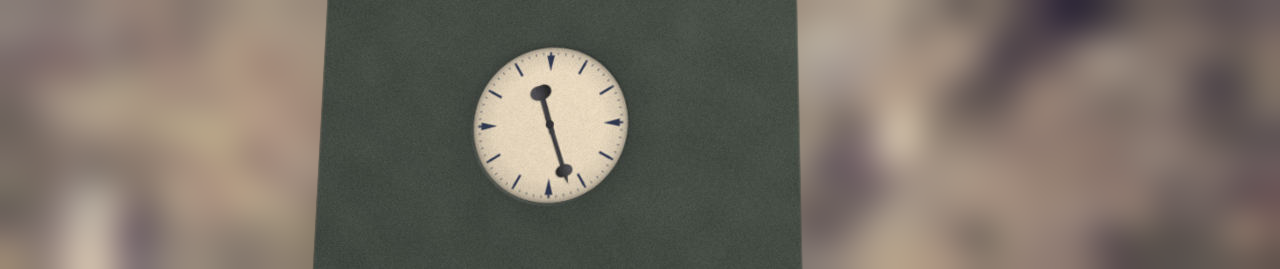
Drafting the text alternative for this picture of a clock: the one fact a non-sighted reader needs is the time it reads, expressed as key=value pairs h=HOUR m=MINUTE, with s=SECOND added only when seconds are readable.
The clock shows h=11 m=27
